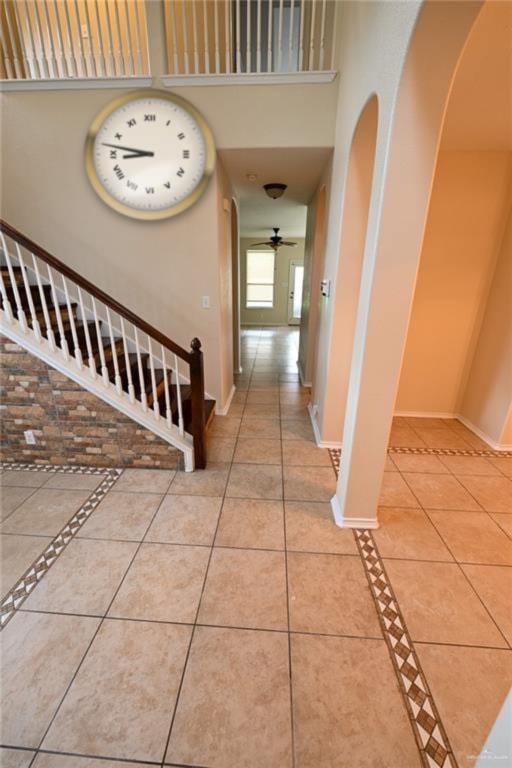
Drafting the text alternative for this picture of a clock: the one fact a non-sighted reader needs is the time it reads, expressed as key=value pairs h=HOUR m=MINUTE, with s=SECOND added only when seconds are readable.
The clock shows h=8 m=47
